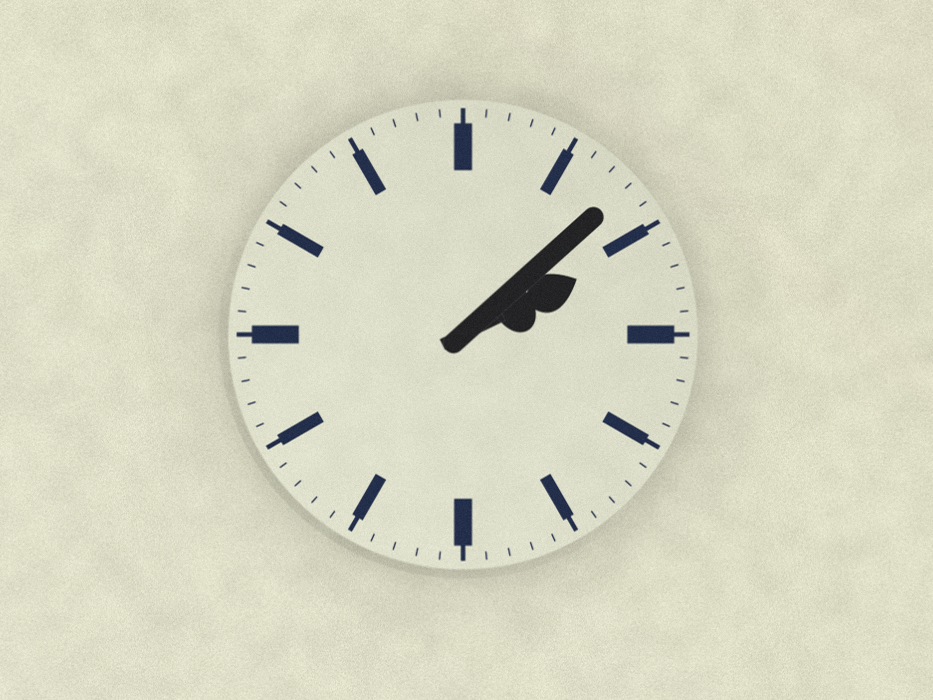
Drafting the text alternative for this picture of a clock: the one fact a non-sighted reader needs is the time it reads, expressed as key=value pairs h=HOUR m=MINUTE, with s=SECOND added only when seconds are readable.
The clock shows h=2 m=8
